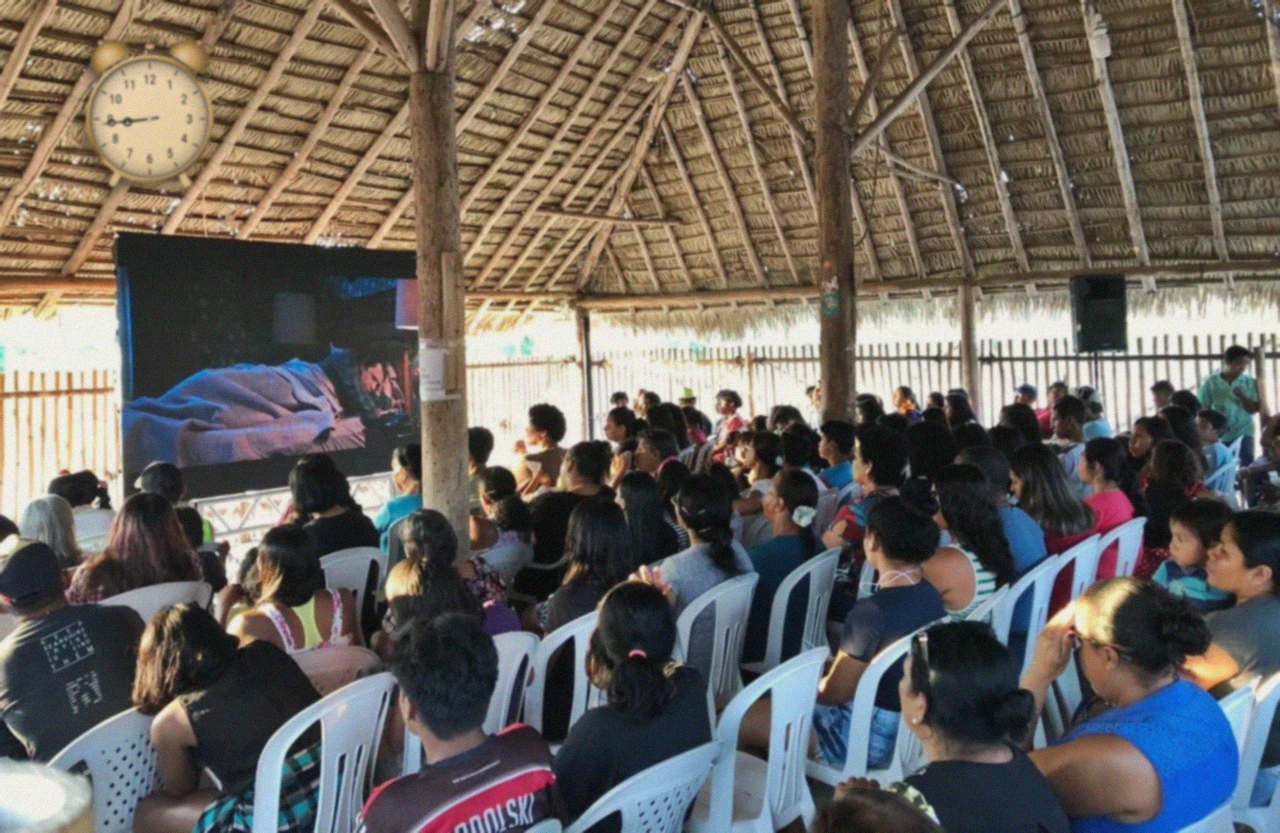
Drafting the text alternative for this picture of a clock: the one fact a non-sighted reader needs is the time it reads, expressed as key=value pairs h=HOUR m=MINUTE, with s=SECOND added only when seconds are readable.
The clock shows h=8 m=44
